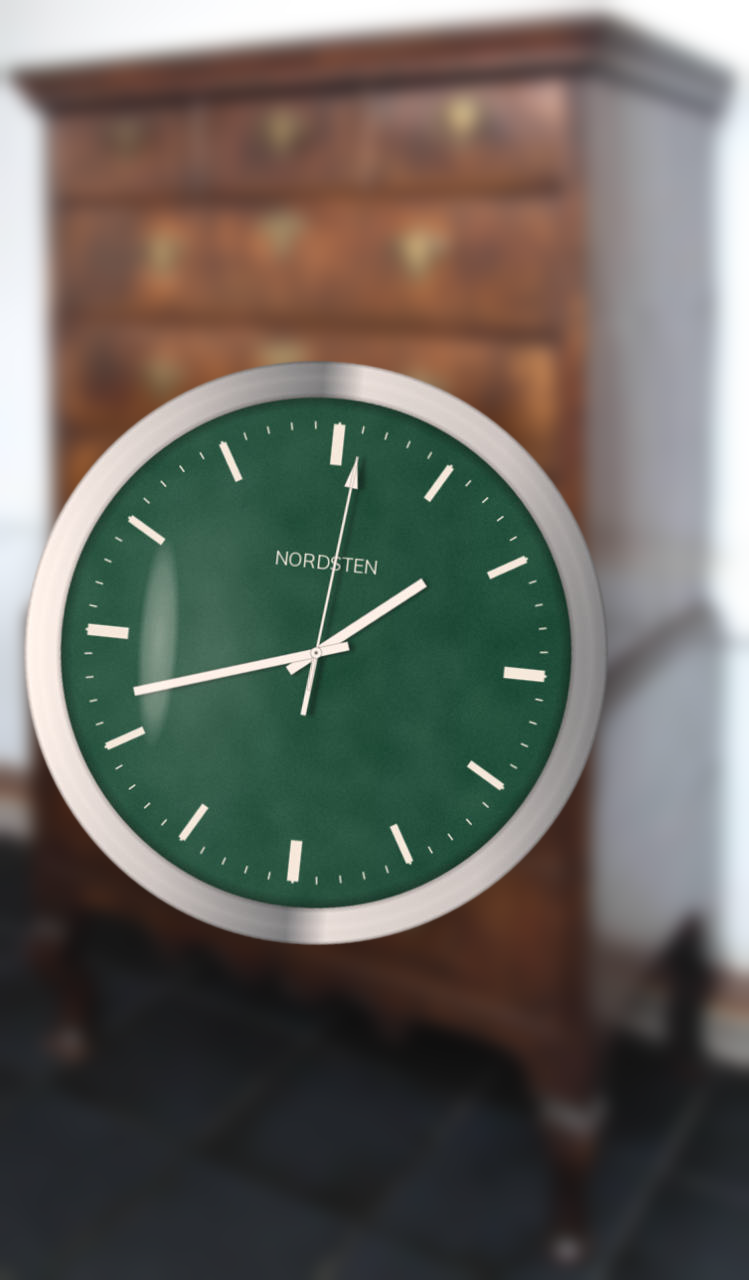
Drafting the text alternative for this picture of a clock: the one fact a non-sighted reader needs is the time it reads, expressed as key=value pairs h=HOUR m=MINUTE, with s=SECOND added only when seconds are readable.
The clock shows h=1 m=42 s=1
